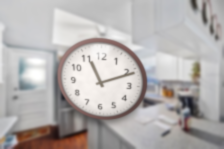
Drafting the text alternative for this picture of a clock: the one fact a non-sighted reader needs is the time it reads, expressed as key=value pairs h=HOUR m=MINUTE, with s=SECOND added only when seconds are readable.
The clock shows h=11 m=11
